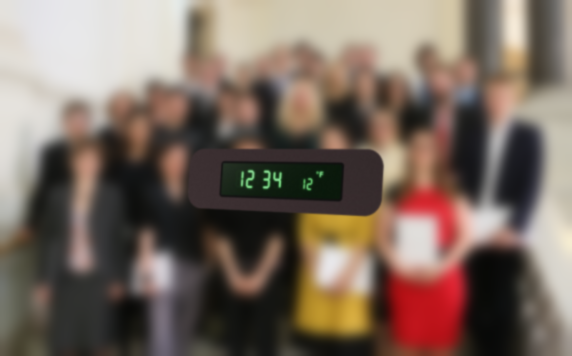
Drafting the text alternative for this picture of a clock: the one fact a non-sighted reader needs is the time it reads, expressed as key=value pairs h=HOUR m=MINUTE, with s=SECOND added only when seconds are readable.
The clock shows h=12 m=34
